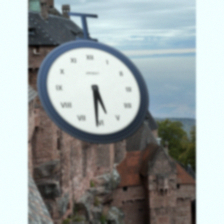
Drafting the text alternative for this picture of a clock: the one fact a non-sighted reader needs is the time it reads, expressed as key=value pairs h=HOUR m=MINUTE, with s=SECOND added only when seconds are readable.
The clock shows h=5 m=31
